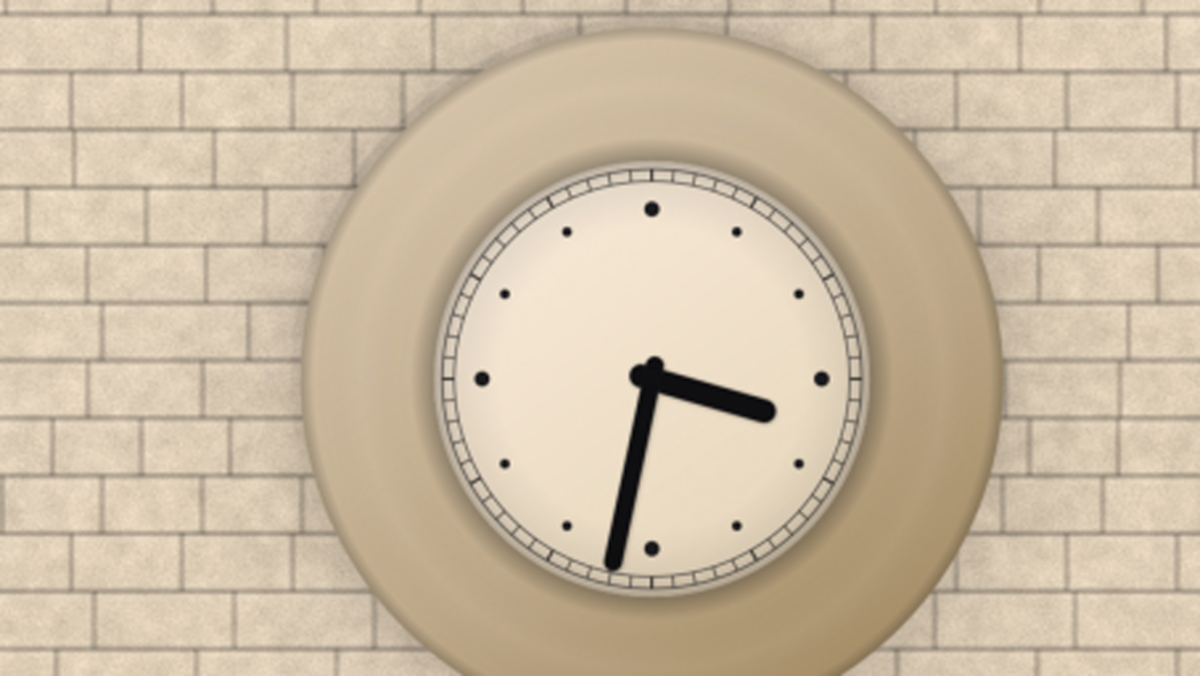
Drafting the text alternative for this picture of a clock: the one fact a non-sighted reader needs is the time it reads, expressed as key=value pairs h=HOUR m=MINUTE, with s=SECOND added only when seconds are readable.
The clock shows h=3 m=32
